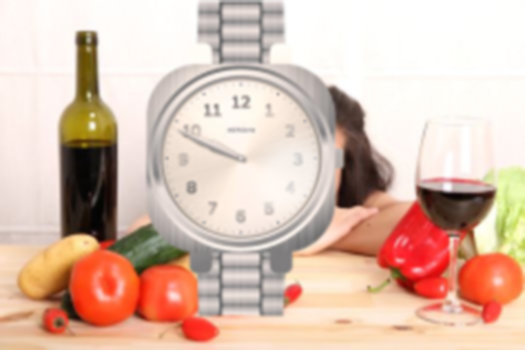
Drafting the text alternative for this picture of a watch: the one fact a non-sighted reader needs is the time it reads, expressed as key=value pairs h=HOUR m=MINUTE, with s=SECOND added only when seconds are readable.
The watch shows h=9 m=49
